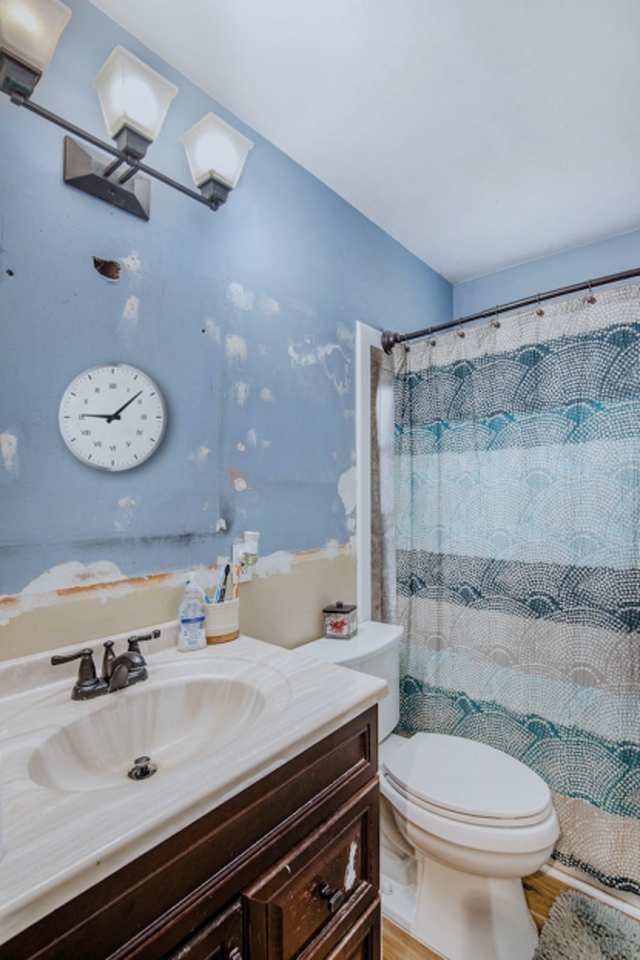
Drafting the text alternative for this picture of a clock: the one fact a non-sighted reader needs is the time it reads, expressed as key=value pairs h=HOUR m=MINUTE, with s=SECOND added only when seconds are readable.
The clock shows h=9 m=8
